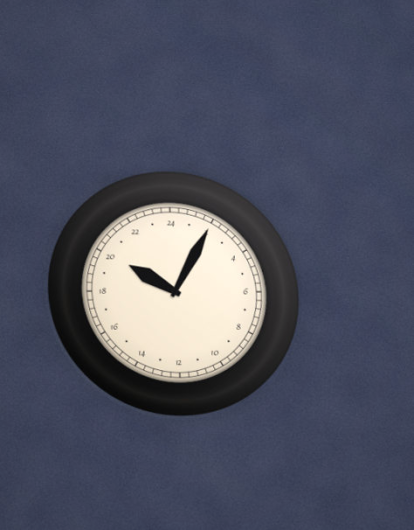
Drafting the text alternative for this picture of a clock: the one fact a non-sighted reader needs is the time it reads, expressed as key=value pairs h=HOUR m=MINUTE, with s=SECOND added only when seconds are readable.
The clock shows h=20 m=5
